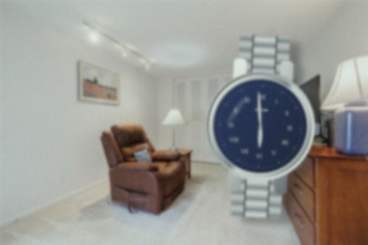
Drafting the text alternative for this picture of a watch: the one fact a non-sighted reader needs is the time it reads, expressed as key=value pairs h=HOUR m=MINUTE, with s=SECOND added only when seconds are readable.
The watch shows h=5 m=59
